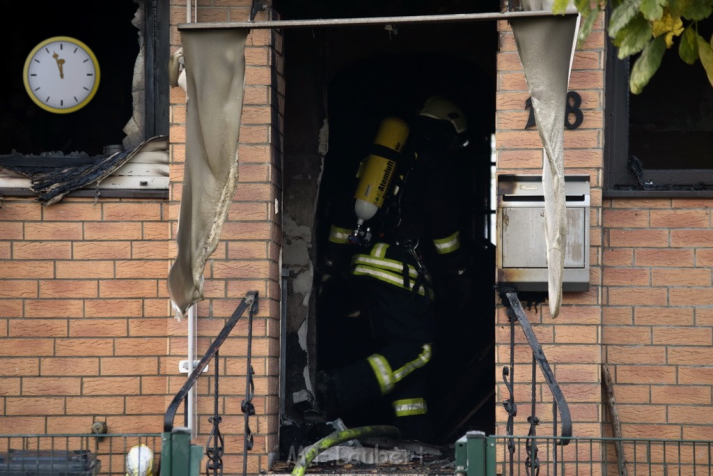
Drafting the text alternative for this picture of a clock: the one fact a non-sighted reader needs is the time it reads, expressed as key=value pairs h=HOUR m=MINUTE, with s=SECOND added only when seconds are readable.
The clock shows h=11 m=57
